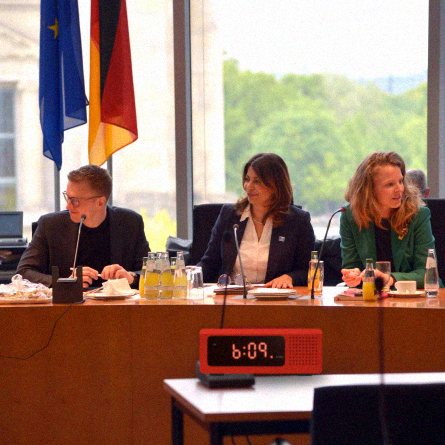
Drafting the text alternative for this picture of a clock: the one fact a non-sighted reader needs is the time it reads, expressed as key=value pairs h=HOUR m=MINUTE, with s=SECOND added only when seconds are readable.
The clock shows h=6 m=9
